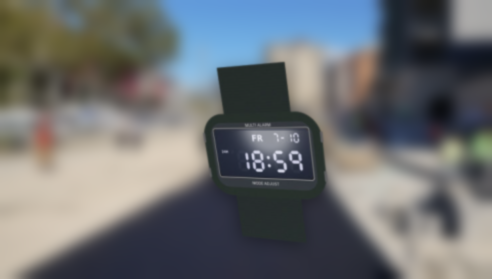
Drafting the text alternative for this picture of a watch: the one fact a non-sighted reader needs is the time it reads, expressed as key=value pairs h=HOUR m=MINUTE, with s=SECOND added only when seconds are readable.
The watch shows h=18 m=59
